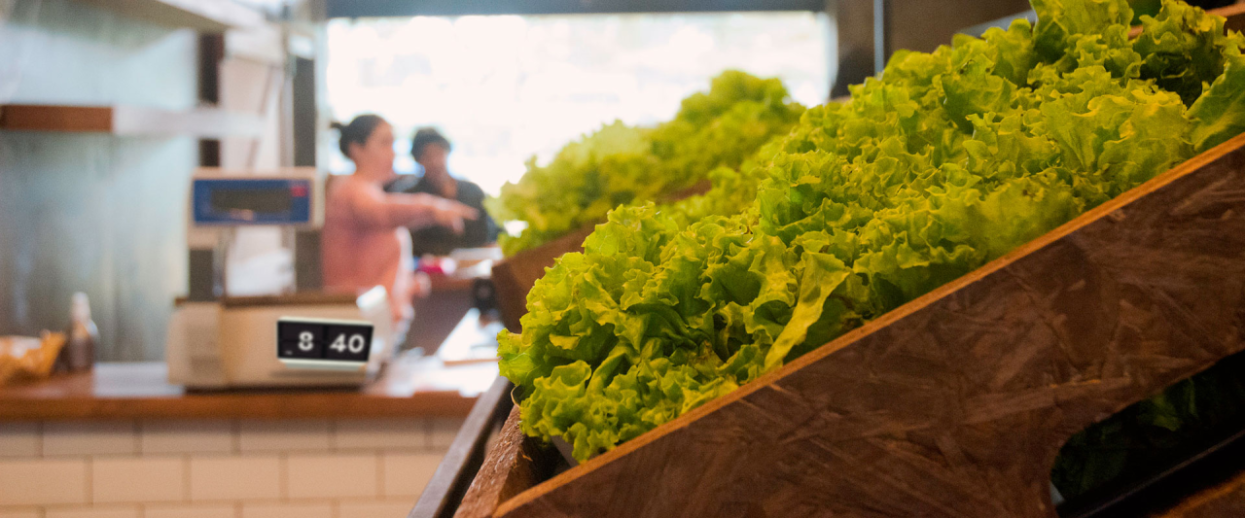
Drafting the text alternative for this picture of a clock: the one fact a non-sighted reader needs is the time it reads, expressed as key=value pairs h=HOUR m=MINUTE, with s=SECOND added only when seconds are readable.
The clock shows h=8 m=40
